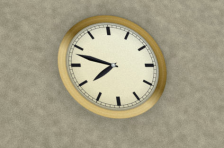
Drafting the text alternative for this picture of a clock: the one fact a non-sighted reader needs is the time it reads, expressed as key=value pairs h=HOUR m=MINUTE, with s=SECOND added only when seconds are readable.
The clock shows h=7 m=48
